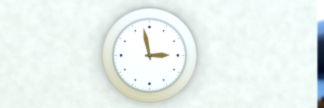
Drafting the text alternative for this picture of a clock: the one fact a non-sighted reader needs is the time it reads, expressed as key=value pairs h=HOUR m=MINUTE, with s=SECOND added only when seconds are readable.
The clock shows h=2 m=58
